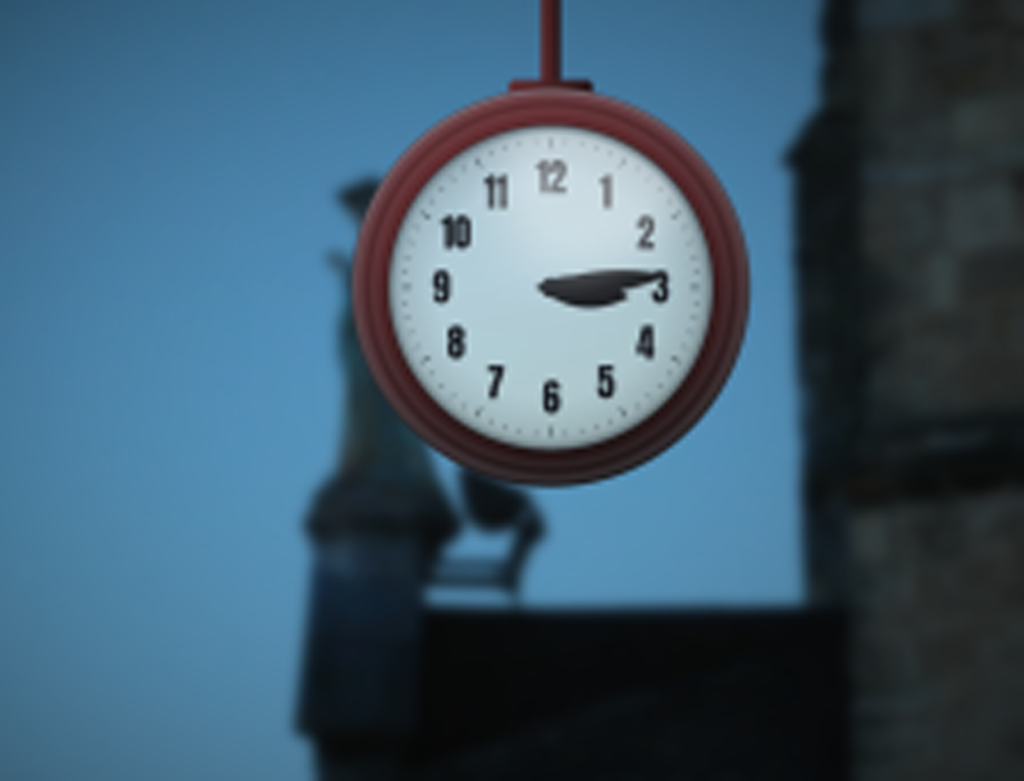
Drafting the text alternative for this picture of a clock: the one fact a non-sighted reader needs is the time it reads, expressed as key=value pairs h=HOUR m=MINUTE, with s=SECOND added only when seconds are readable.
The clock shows h=3 m=14
